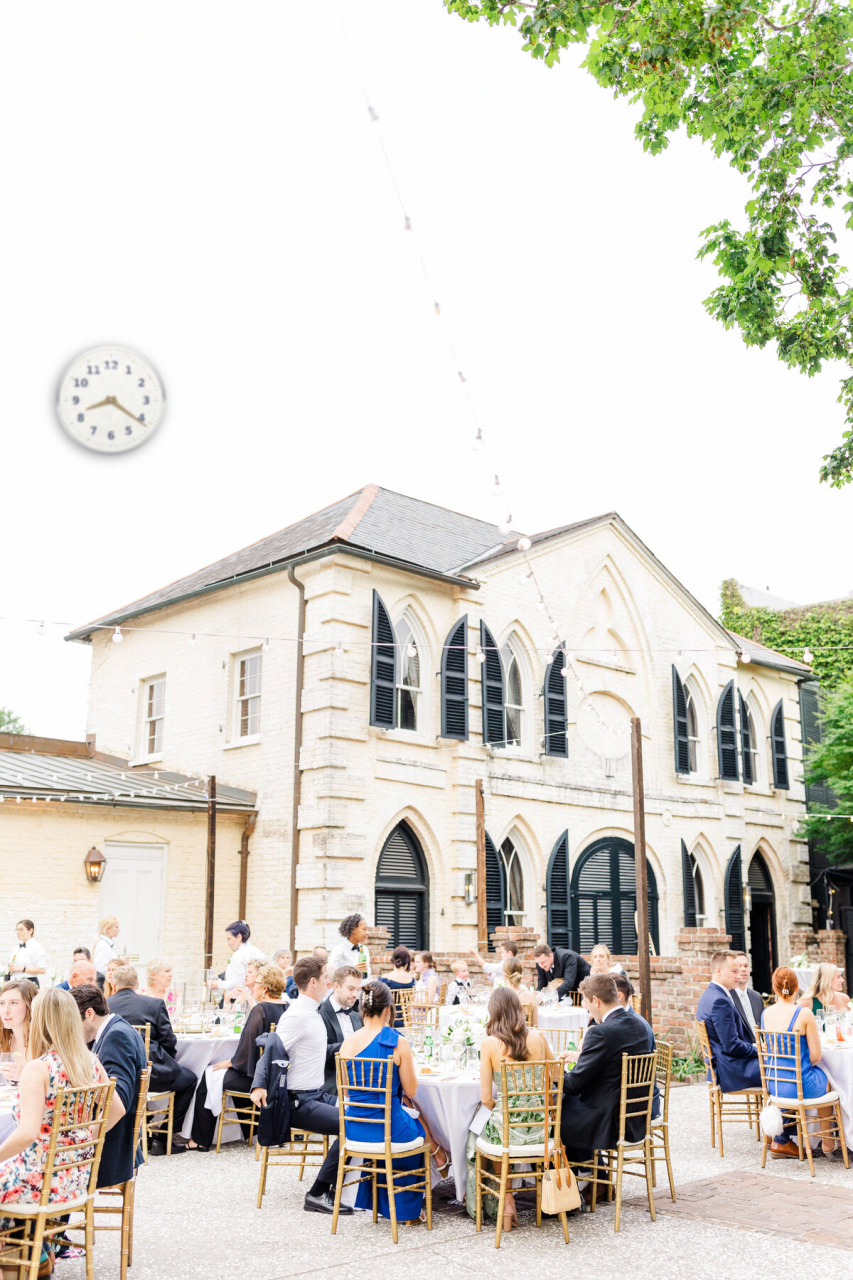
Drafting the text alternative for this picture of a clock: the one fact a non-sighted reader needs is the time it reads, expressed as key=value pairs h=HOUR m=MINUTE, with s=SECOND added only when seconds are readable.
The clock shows h=8 m=21
